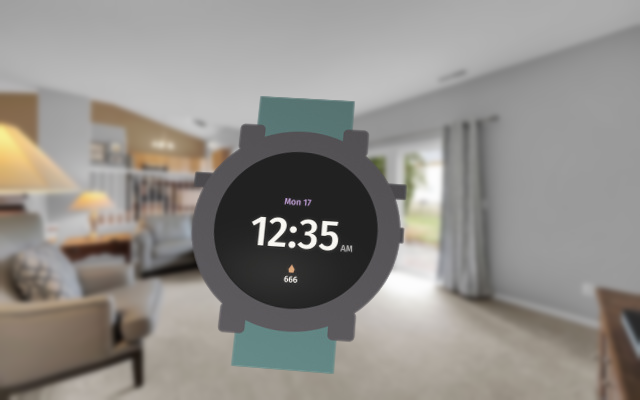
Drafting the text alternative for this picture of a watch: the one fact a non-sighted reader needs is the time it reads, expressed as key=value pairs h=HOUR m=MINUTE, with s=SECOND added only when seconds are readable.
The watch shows h=12 m=35
